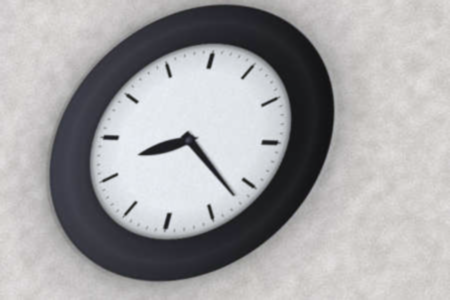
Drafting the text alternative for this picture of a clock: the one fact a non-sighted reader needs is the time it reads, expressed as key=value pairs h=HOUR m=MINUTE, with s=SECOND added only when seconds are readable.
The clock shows h=8 m=22
